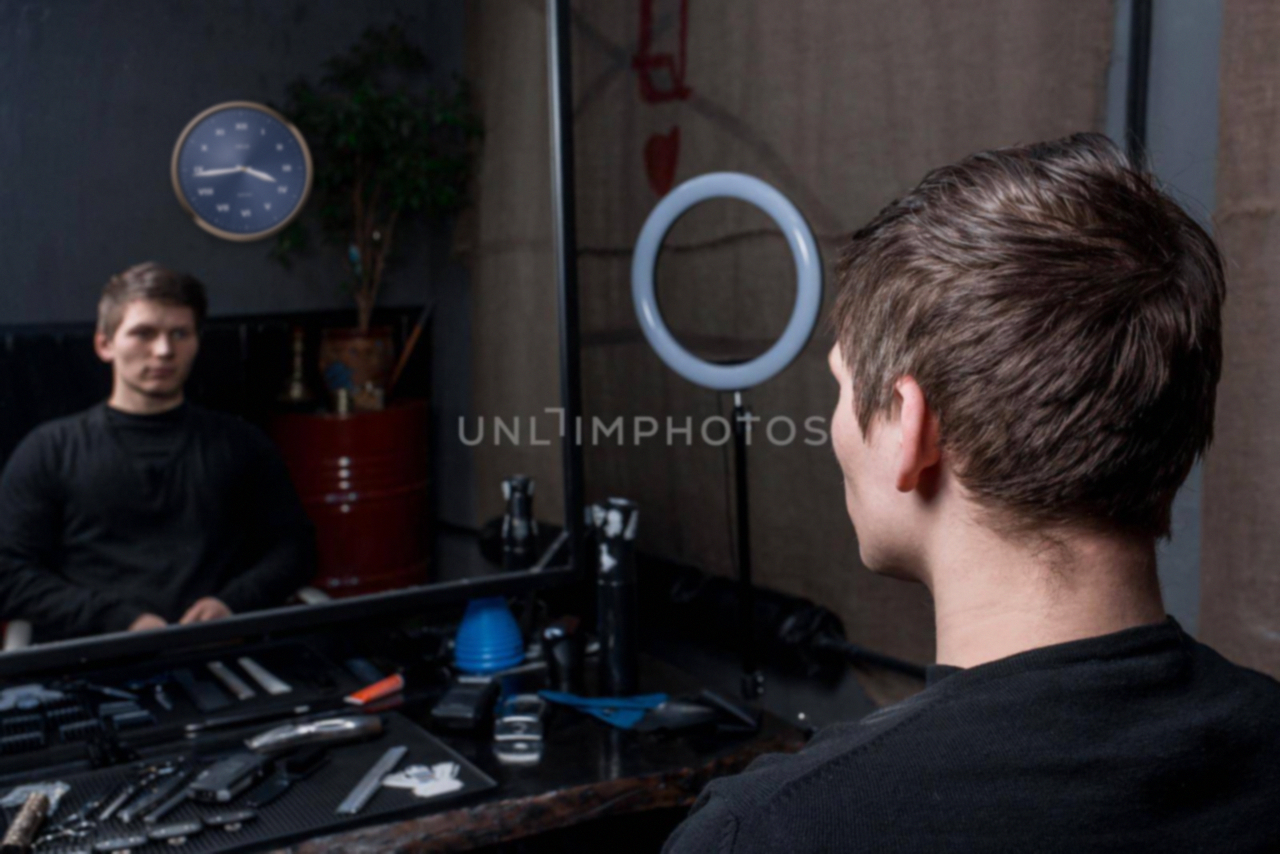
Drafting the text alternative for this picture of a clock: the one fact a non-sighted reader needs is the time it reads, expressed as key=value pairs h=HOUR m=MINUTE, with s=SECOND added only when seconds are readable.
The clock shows h=3 m=44
